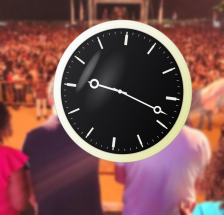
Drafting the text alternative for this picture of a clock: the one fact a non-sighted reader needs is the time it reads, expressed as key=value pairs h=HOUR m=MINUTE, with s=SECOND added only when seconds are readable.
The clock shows h=9 m=18
